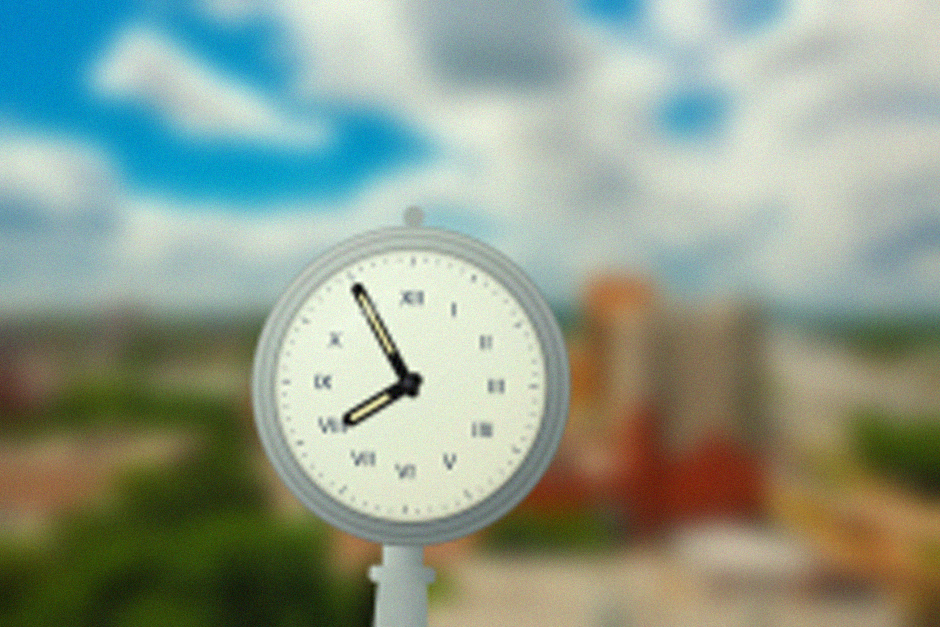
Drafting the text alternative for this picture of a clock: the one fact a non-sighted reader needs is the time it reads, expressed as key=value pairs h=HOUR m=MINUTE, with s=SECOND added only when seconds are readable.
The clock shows h=7 m=55
